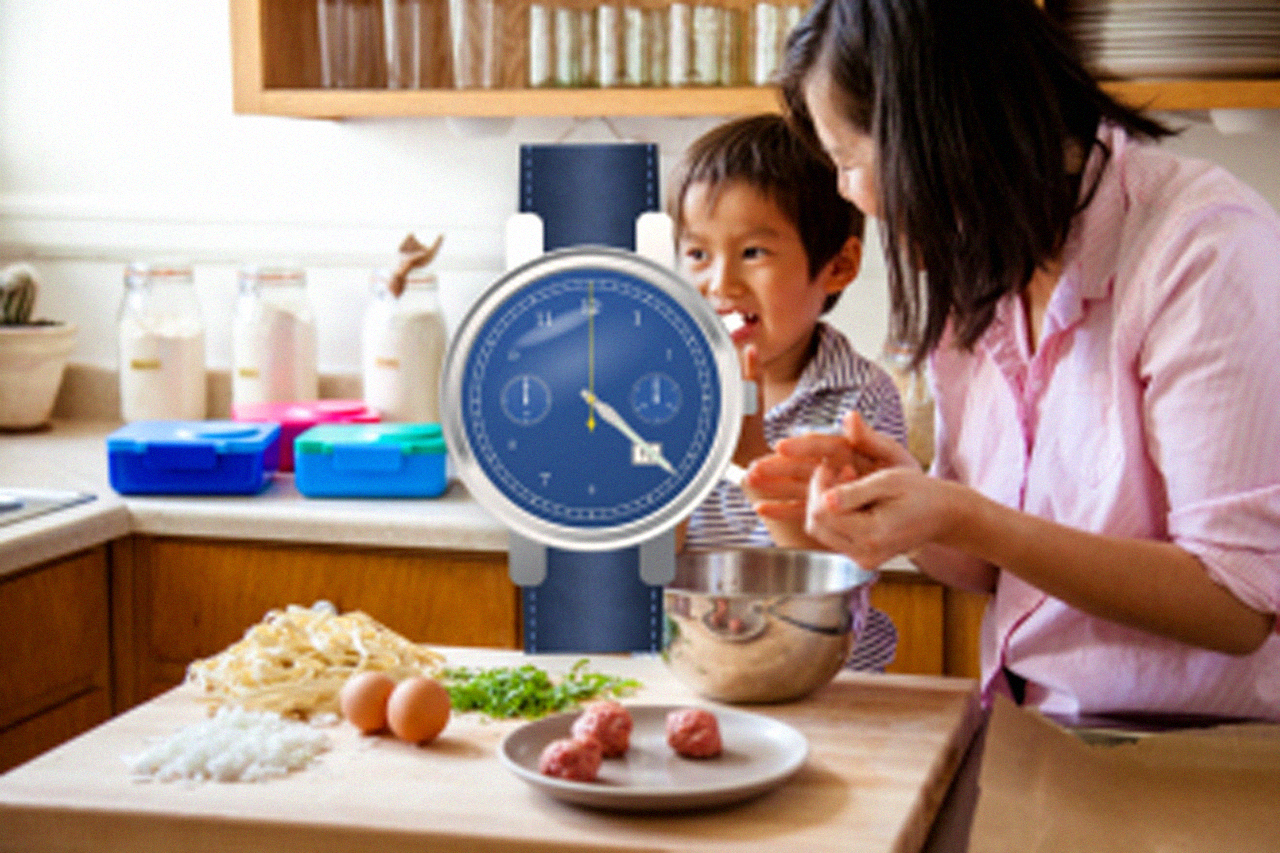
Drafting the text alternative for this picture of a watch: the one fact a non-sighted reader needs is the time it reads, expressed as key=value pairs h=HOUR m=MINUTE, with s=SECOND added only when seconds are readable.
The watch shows h=4 m=22
